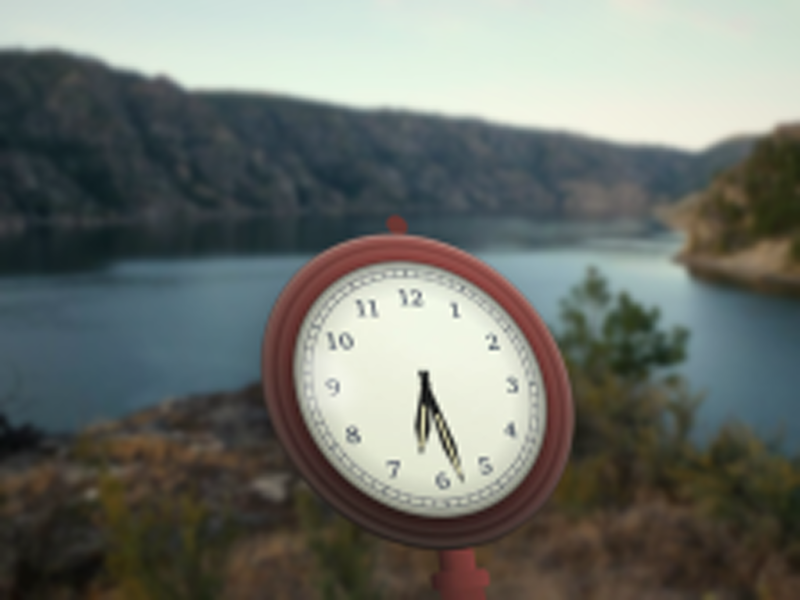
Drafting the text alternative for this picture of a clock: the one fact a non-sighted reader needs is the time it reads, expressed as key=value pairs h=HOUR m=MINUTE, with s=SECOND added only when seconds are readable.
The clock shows h=6 m=28
